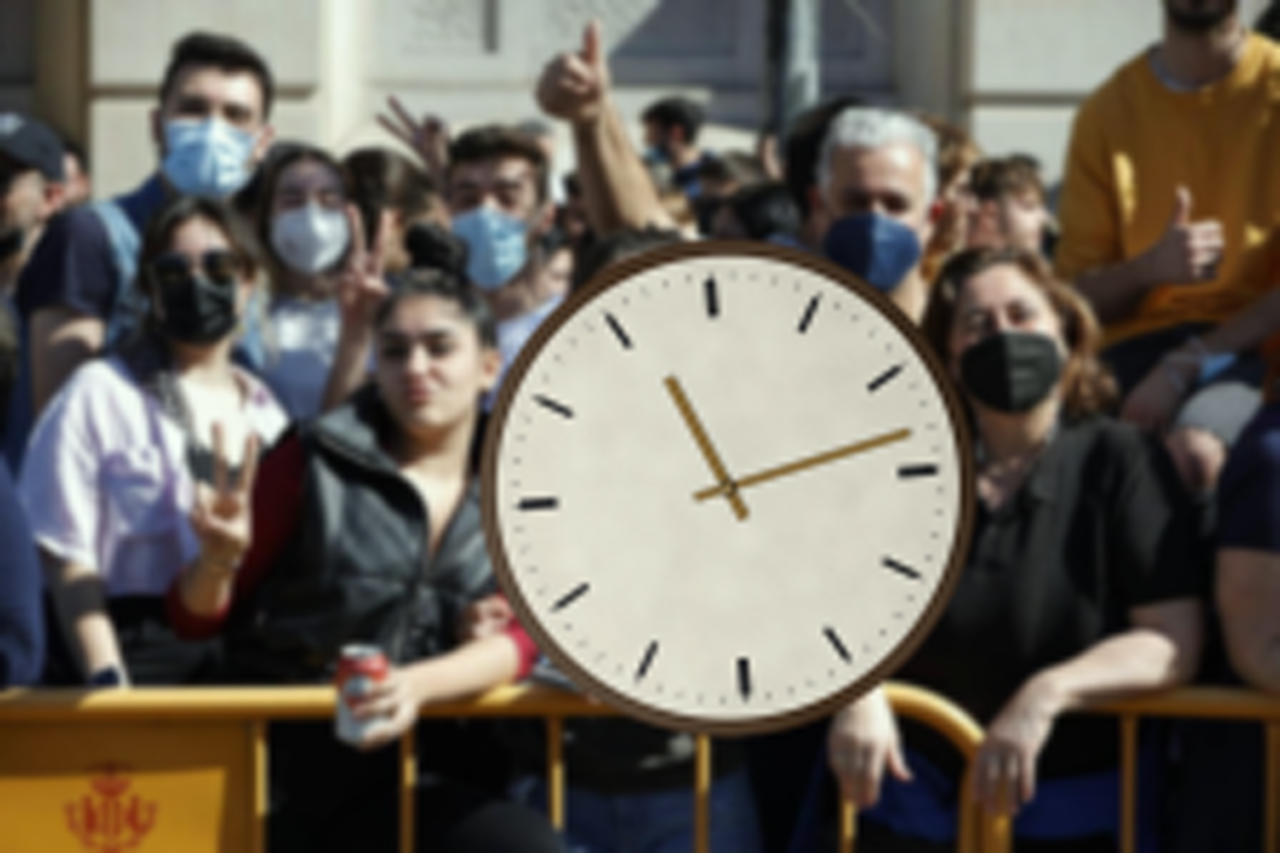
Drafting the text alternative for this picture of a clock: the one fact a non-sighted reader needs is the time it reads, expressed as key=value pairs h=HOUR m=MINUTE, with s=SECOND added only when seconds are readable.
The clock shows h=11 m=13
